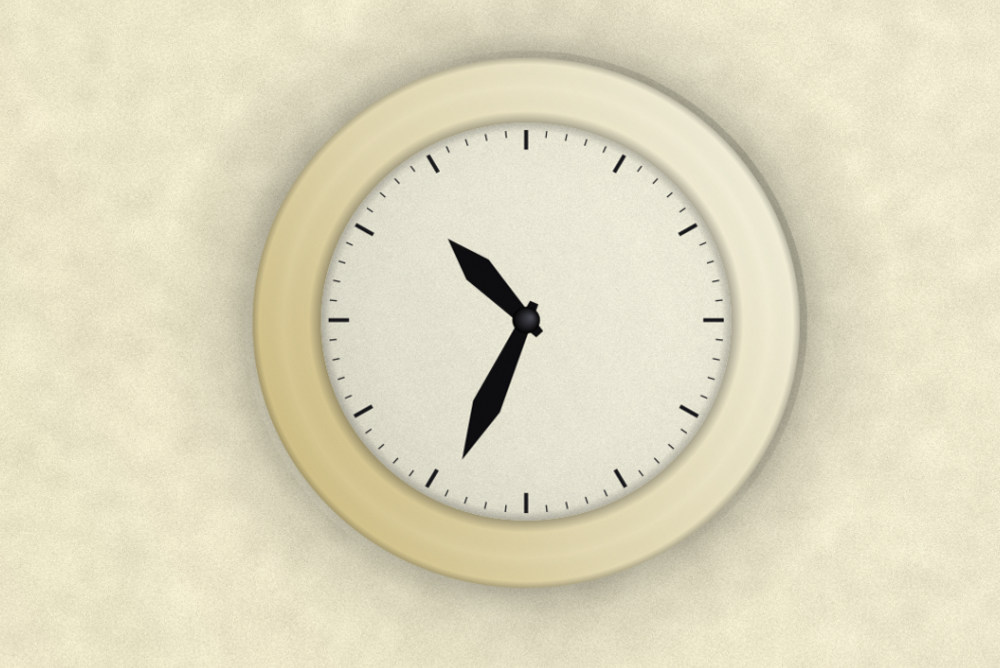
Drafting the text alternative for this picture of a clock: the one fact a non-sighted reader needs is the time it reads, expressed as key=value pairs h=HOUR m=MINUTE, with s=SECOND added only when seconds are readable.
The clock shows h=10 m=34
